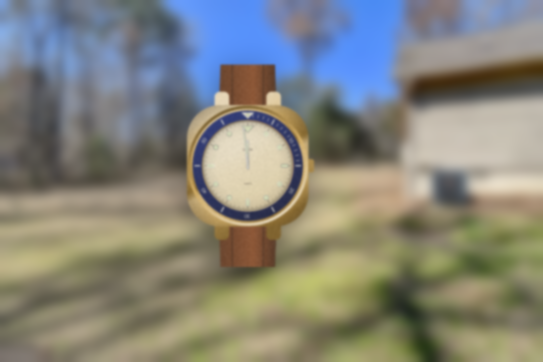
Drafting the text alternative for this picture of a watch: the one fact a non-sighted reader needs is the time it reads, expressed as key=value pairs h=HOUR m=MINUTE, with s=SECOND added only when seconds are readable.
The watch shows h=11 m=59
